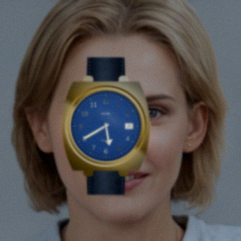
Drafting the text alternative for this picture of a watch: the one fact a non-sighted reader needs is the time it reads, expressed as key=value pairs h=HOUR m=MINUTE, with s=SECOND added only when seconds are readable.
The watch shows h=5 m=40
